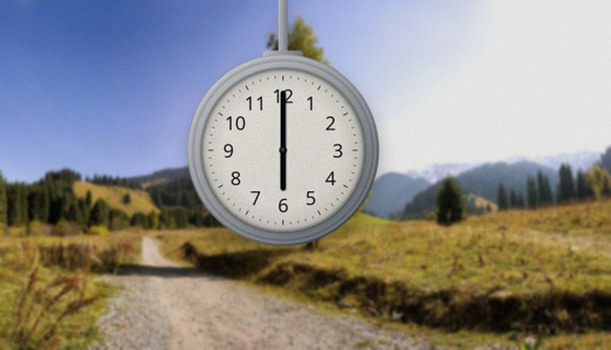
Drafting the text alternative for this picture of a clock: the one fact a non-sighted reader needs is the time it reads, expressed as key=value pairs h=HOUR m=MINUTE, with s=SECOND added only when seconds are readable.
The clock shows h=6 m=0
